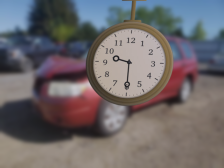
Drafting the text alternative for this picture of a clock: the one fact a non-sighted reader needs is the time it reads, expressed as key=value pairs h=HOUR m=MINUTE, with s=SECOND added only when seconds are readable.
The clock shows h=9 m=30
